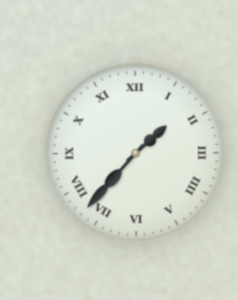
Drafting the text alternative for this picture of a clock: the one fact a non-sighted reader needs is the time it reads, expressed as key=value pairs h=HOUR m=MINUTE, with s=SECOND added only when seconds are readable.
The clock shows h=1 m=37
